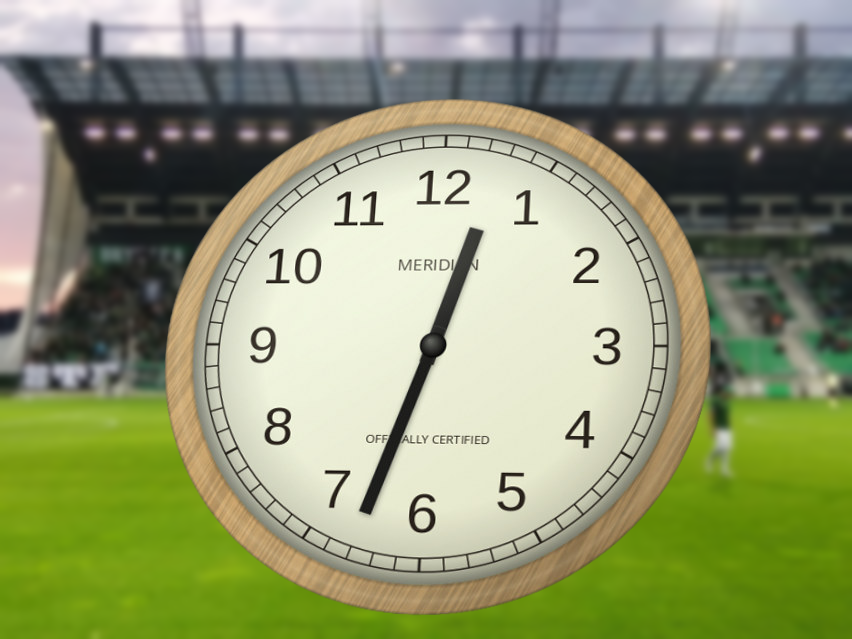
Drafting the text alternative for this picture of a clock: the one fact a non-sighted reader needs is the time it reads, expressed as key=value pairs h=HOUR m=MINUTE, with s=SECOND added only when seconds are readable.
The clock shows h=12 m=33
